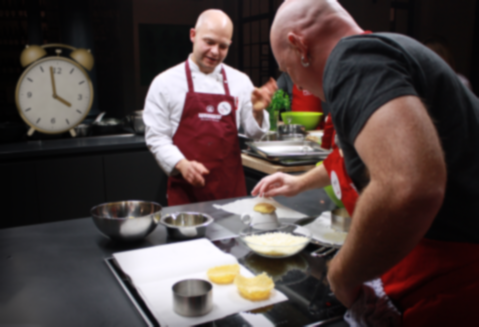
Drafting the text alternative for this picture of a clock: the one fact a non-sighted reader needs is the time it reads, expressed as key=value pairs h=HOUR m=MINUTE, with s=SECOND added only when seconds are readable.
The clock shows h=3 m=58
